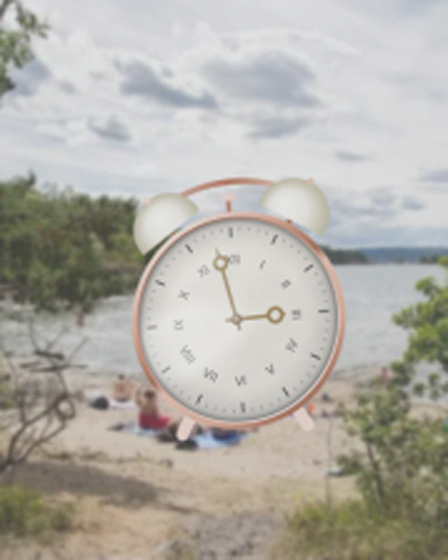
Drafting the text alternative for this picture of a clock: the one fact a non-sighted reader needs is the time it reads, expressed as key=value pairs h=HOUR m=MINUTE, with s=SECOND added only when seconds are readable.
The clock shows h=2 m=58
